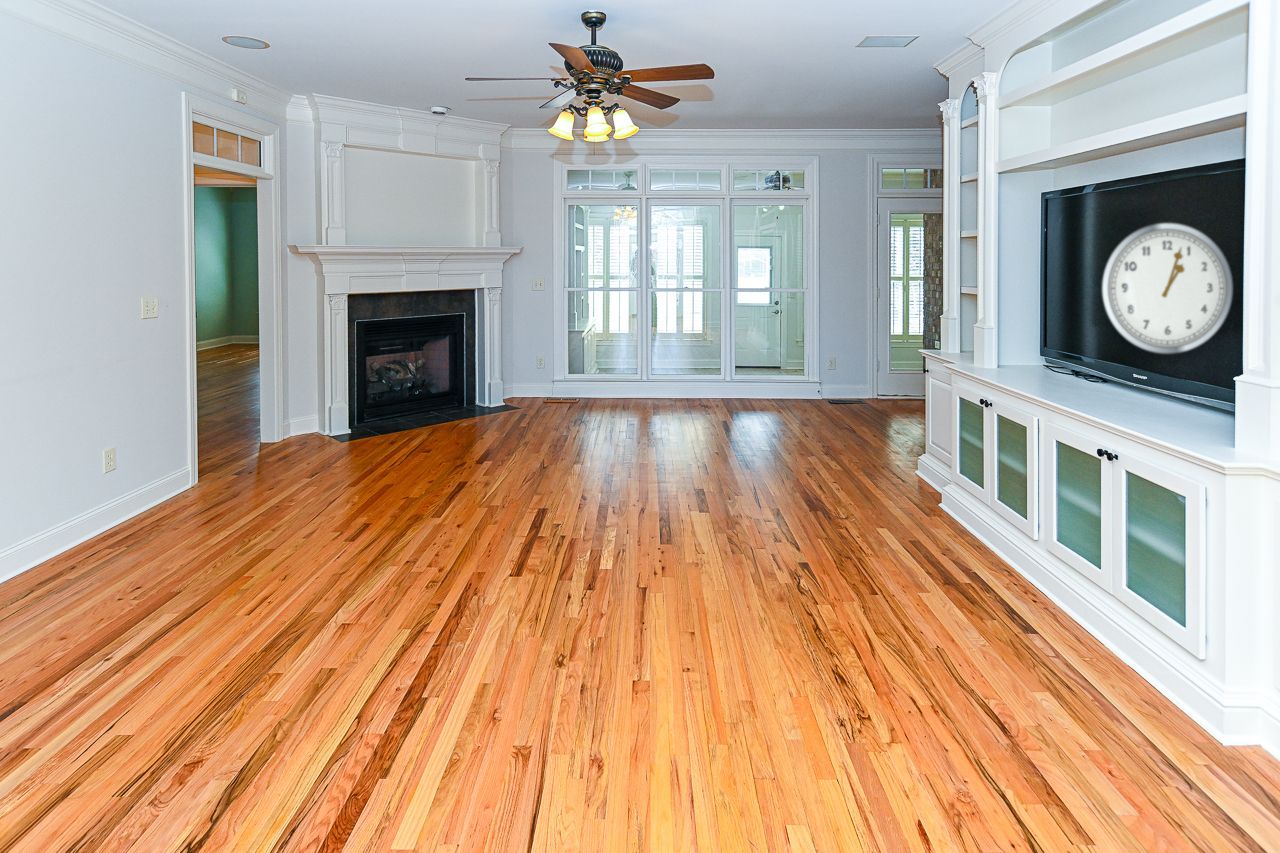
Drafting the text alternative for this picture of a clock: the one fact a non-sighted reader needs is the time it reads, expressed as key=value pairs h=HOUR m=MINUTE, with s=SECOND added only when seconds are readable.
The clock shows h=1 m=3
